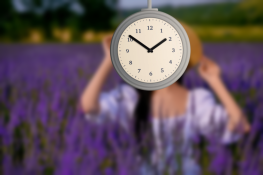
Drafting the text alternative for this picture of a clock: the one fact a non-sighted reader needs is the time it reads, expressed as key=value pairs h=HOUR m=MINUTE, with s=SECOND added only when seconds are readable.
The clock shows h=1 m=51
